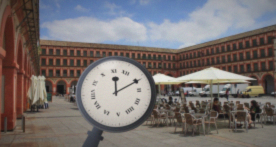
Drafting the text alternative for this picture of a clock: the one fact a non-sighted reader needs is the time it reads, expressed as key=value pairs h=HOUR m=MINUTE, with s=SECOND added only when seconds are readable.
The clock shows h=11 m=6
